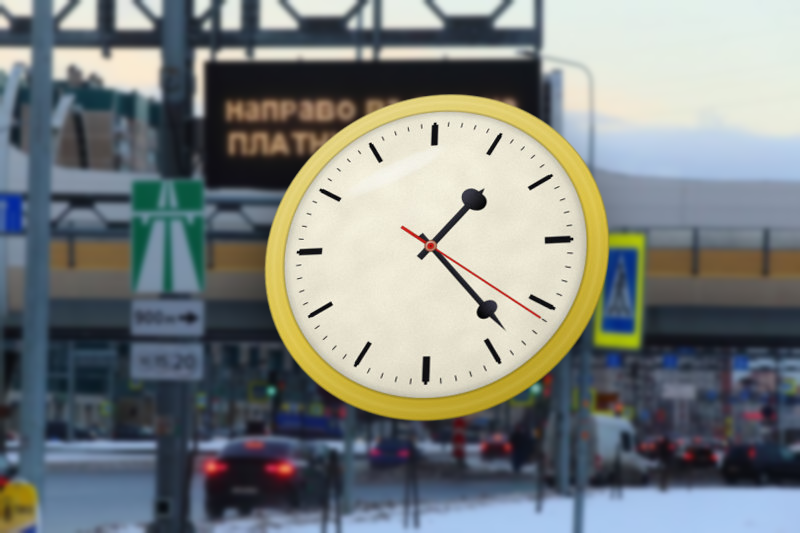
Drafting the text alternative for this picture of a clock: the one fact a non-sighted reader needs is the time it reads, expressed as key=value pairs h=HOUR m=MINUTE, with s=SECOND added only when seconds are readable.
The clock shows h=1 m=23 s=21
